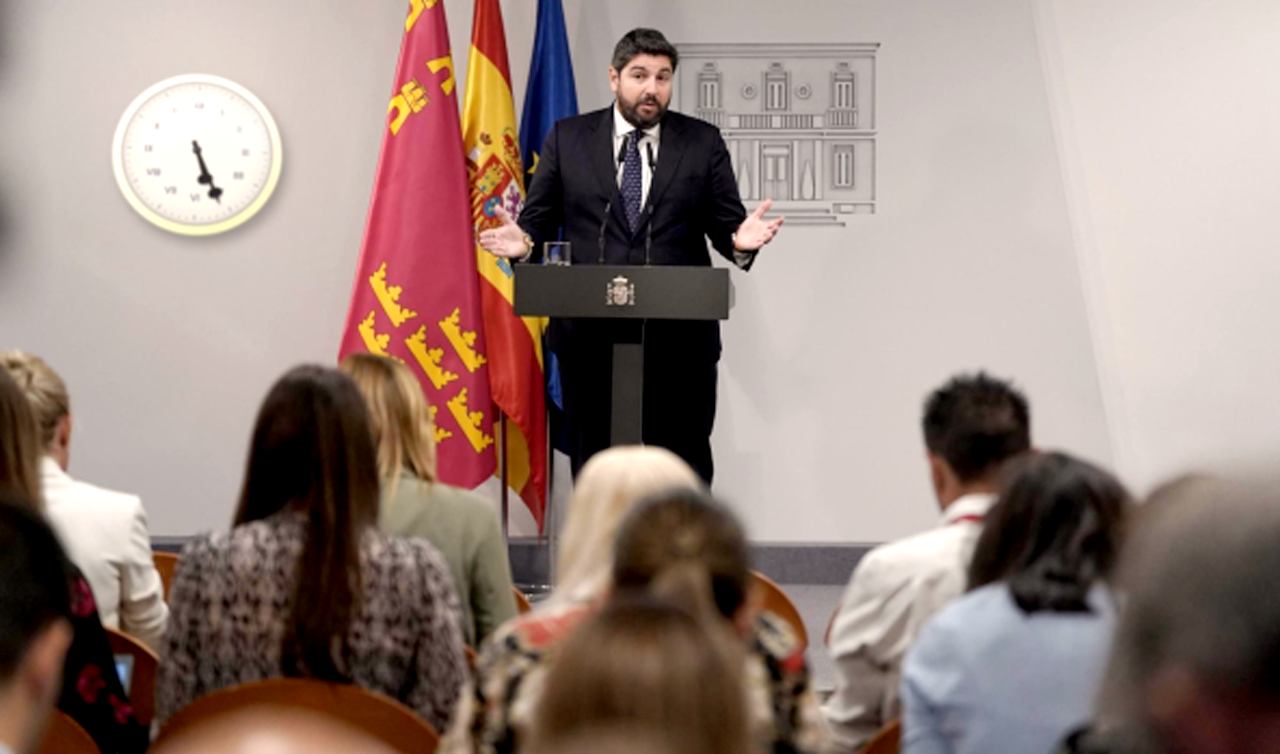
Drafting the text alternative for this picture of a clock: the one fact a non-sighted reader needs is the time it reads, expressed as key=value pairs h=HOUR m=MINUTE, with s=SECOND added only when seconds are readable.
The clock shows h=5 m=26
